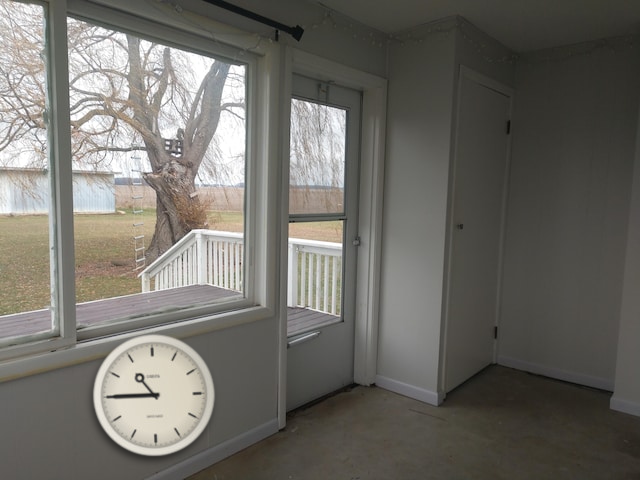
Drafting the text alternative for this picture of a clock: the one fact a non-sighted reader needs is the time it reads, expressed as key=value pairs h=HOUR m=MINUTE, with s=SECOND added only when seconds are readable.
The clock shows h=10 m=45
